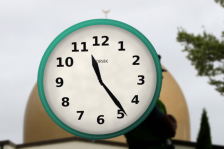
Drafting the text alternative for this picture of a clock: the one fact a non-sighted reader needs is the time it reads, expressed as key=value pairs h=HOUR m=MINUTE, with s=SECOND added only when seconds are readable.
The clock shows h=11 m=24
